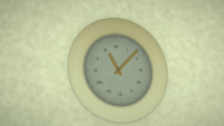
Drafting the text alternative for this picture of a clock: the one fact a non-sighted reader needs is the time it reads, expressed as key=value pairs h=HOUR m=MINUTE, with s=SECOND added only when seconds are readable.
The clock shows h=11 m=8
